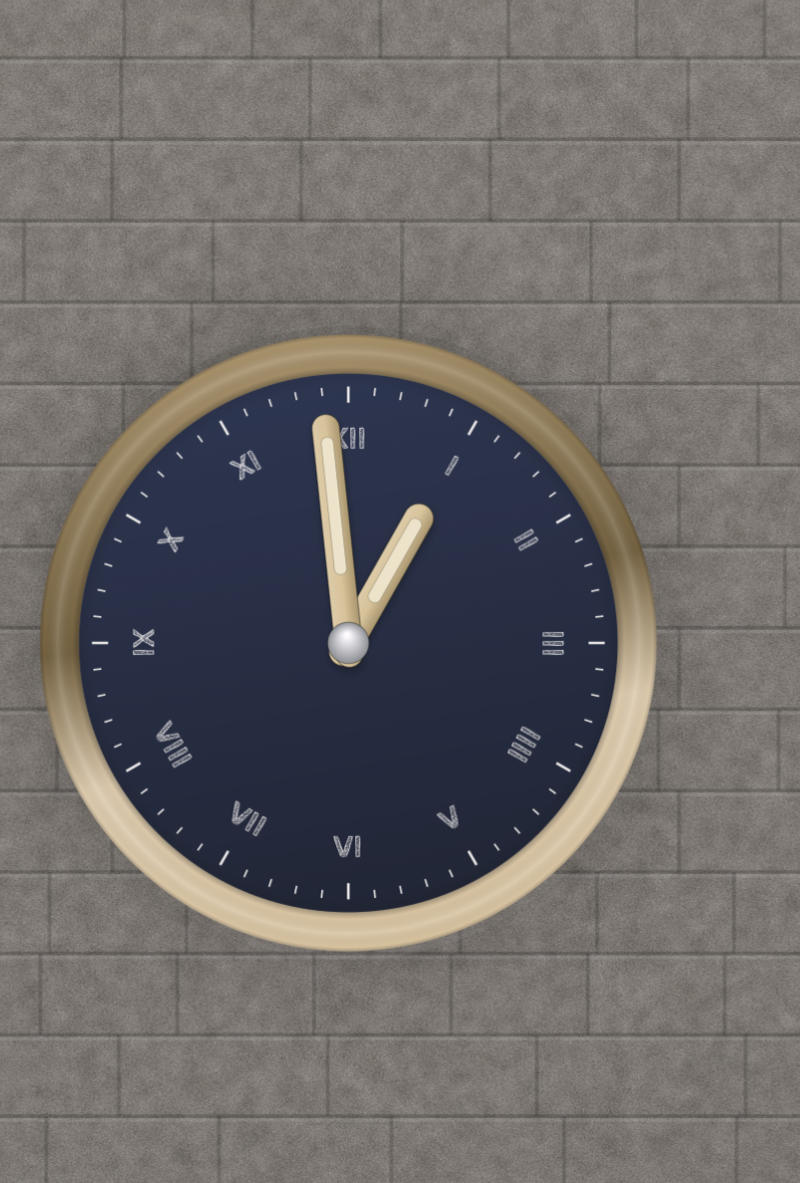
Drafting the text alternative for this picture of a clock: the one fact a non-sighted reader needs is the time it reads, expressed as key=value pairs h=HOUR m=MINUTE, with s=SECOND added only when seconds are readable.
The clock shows h=12 m=59
